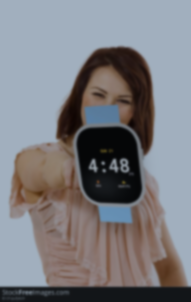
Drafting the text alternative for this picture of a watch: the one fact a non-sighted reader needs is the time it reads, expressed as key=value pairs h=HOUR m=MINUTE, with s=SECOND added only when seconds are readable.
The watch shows h=4 m=48
